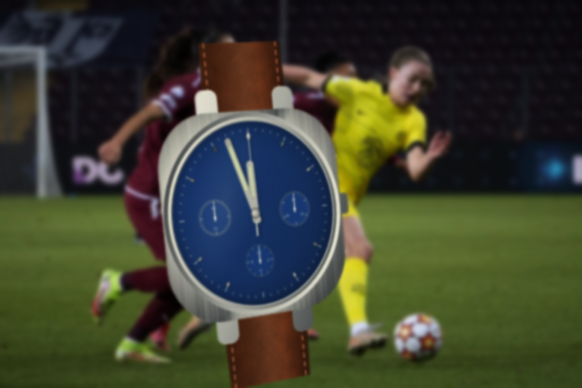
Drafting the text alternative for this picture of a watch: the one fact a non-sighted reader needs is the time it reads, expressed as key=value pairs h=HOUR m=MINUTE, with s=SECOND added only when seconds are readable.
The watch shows h=11 m=57
